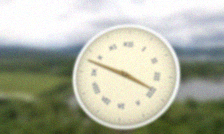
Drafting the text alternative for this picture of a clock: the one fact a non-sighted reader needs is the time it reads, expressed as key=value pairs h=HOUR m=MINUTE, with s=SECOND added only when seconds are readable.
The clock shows h=3 m=48
